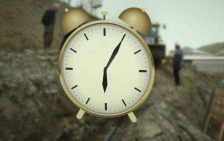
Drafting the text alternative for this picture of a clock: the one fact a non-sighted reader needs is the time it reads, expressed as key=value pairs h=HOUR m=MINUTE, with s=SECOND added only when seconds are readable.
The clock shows h=6 m=5
